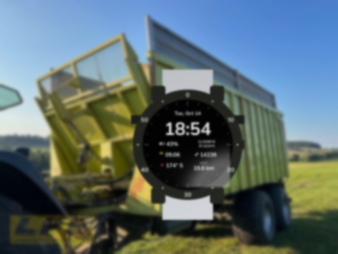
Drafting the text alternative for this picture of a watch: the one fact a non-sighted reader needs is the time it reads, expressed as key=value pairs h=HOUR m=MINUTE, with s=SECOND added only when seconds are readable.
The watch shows h=18 m=54
